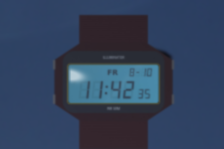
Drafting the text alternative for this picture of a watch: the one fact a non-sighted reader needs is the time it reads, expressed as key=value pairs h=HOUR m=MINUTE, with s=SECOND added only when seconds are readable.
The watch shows h=11 m=42
